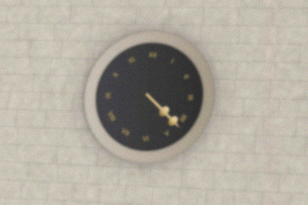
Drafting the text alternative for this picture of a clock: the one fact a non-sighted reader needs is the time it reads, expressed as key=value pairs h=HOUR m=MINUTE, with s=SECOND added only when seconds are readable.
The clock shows h=4 m=22
